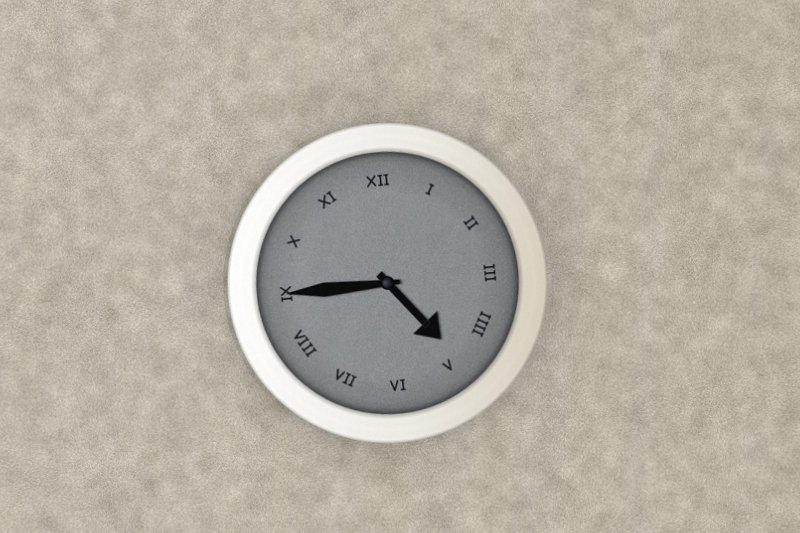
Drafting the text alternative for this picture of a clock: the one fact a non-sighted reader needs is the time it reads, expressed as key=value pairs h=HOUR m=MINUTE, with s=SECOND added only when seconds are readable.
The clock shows h=4 m=45
